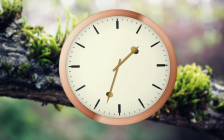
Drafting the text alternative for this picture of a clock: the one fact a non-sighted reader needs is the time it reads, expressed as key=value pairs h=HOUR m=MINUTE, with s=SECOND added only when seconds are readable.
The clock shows h=1 m=33
